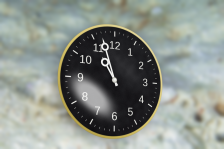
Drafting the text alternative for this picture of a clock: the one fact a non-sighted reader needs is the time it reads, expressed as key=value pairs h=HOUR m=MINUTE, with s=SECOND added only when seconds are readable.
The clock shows h=10 m=57
